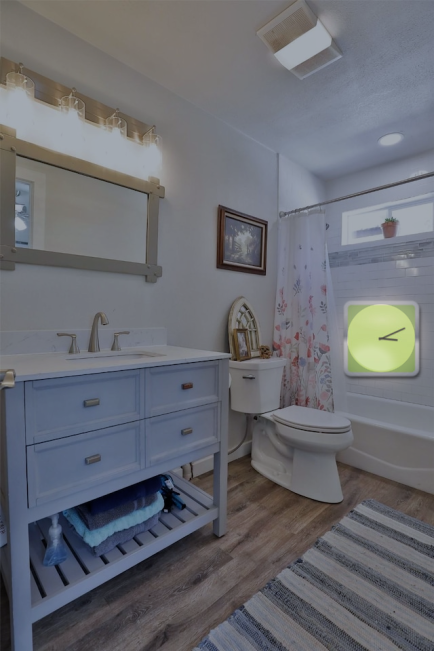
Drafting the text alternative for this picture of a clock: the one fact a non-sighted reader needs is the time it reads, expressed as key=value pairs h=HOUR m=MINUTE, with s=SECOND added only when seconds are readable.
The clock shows h=3 m=11
